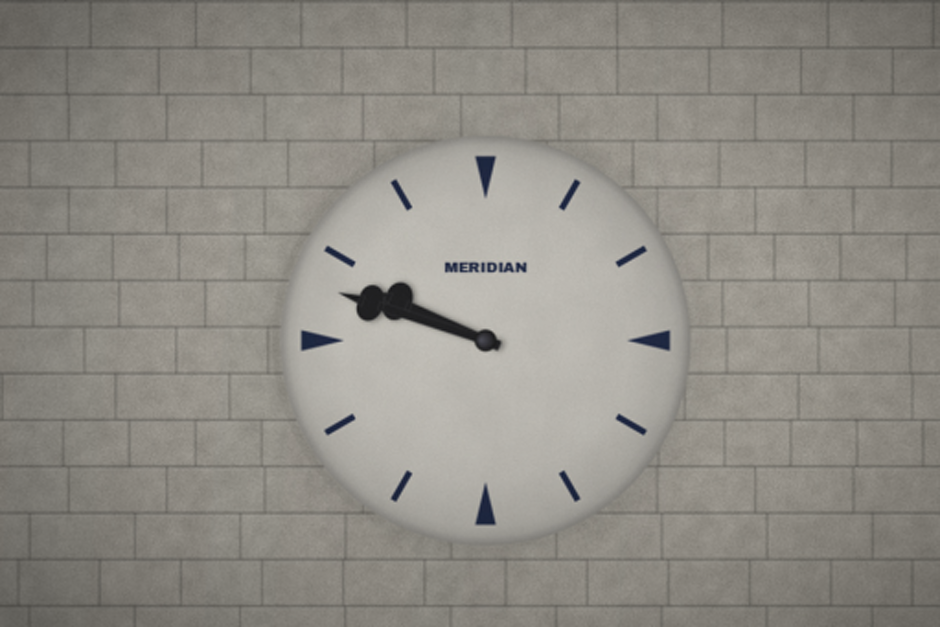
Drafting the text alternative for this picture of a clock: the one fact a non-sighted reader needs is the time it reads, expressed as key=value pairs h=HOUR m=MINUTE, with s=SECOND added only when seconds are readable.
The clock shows h=9 m=48
